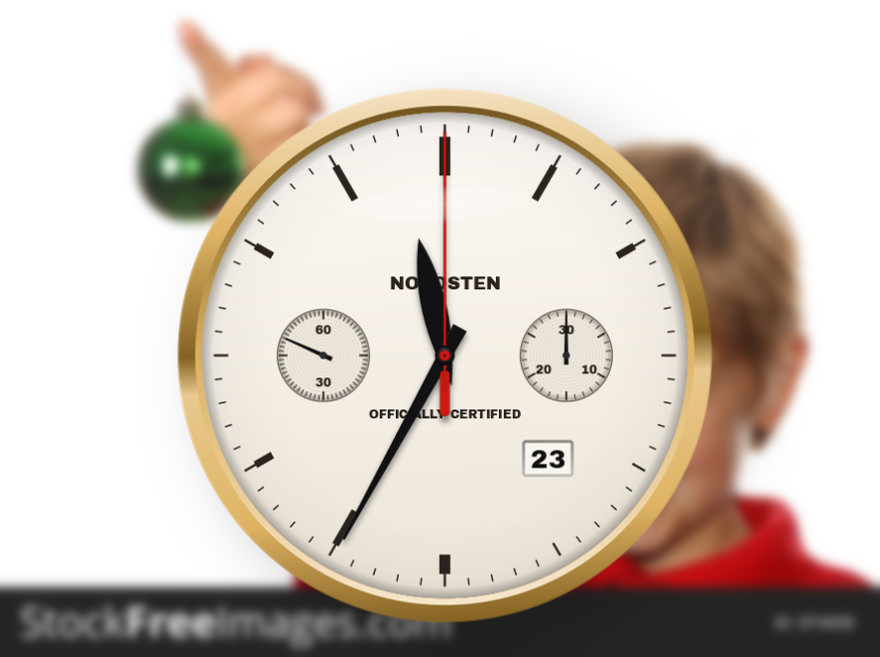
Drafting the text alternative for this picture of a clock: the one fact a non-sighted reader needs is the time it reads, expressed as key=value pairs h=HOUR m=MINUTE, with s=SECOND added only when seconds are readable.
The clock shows h=11 m=34 s=49
